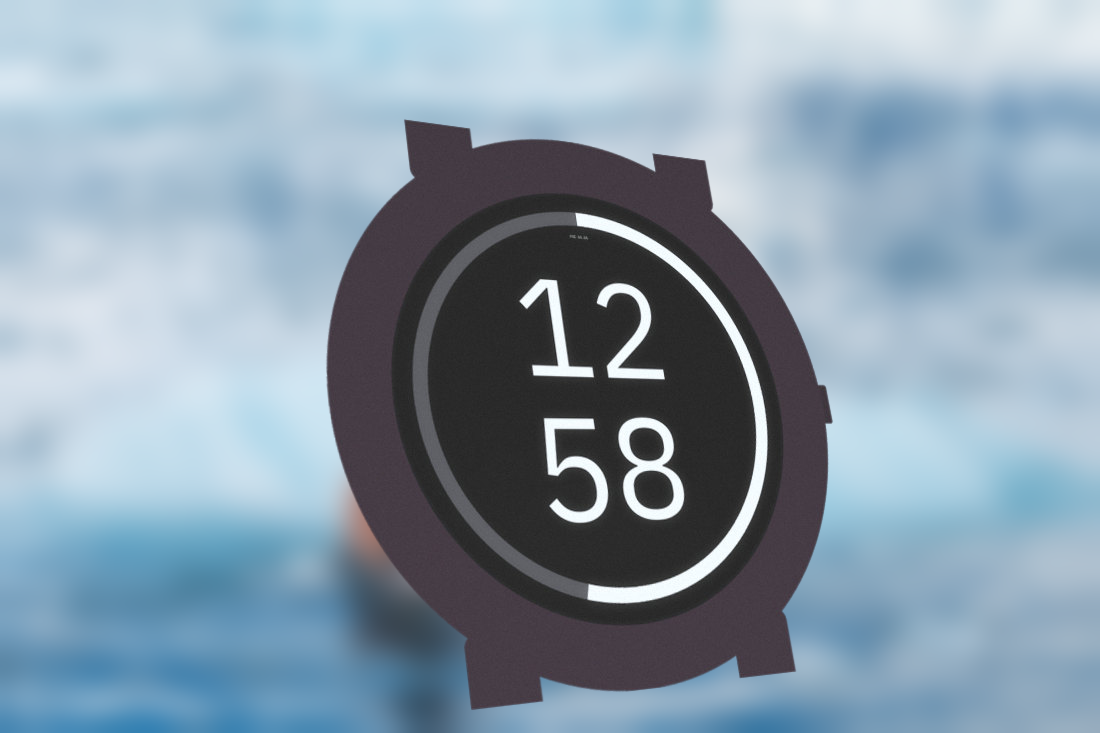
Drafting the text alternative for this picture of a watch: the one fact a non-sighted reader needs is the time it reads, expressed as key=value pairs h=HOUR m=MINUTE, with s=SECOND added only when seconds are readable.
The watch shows h=12 m=58
